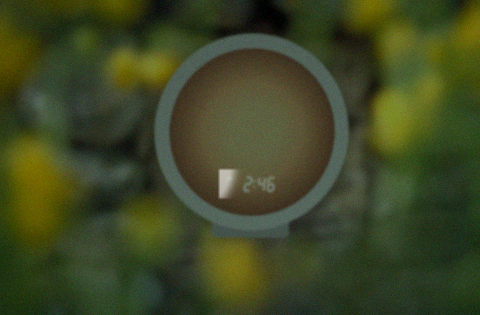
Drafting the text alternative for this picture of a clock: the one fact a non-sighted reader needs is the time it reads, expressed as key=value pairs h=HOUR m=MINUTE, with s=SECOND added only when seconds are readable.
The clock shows h=2 m=46
